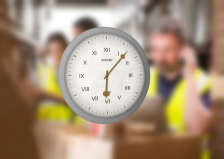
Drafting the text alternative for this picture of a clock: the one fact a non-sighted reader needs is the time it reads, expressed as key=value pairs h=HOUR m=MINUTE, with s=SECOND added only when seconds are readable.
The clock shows h=6 m=7
